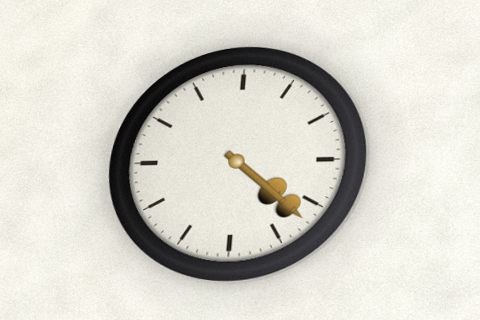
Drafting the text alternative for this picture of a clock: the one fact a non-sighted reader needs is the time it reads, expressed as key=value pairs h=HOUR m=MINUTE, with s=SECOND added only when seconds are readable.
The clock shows h=4 m=22
